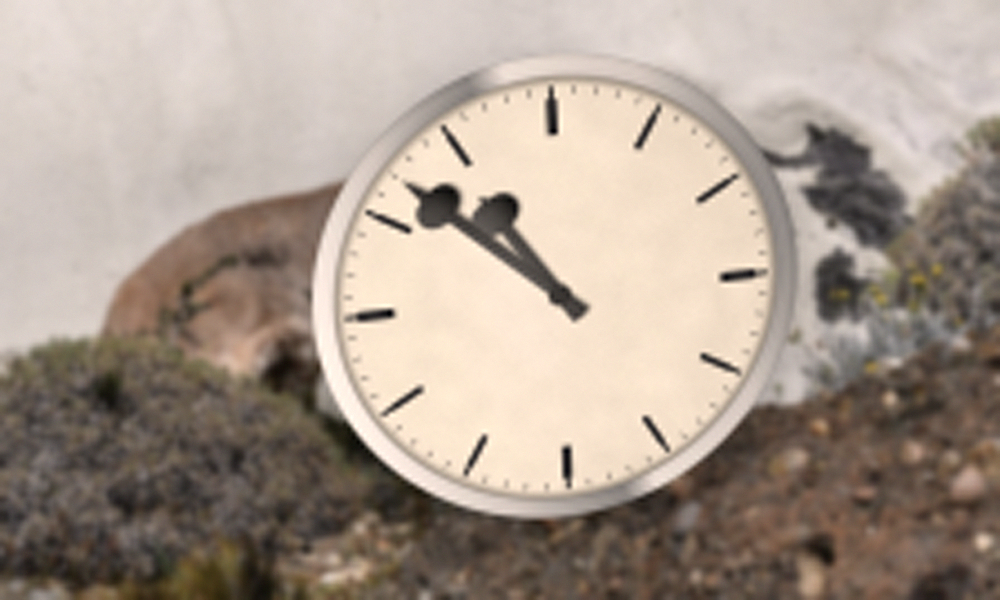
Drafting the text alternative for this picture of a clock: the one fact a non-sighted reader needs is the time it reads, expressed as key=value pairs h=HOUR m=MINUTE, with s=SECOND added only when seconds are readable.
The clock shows h=10 m=52
